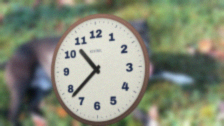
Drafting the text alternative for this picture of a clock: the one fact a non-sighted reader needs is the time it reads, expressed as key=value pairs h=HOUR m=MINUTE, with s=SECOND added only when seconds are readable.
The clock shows h=10 m=38
